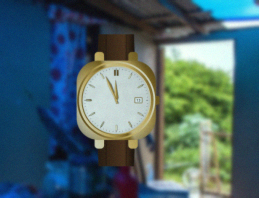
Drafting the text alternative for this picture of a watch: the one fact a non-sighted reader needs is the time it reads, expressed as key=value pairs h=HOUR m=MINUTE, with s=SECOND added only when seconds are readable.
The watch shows h=11 m=56
